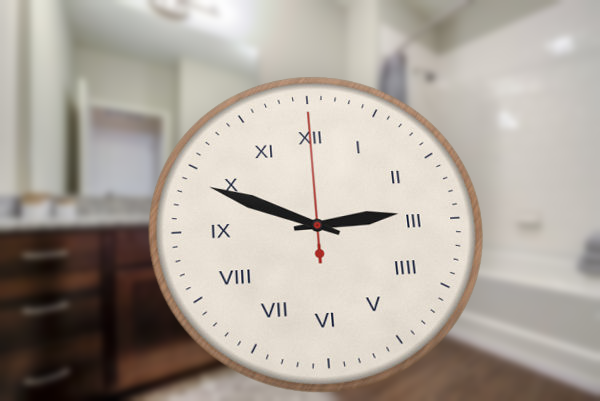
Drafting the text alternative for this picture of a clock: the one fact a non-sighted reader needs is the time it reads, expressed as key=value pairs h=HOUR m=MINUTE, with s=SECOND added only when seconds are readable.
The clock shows h=2 m=49 s=0
